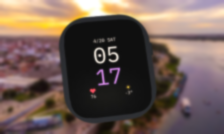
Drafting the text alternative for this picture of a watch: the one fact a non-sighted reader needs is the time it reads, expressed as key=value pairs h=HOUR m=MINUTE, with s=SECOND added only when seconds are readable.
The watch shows h=5 m=17
